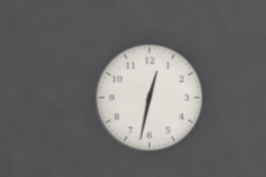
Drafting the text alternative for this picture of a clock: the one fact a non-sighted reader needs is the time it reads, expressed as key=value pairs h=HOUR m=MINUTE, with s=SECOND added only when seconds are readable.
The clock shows h=12 m=32
